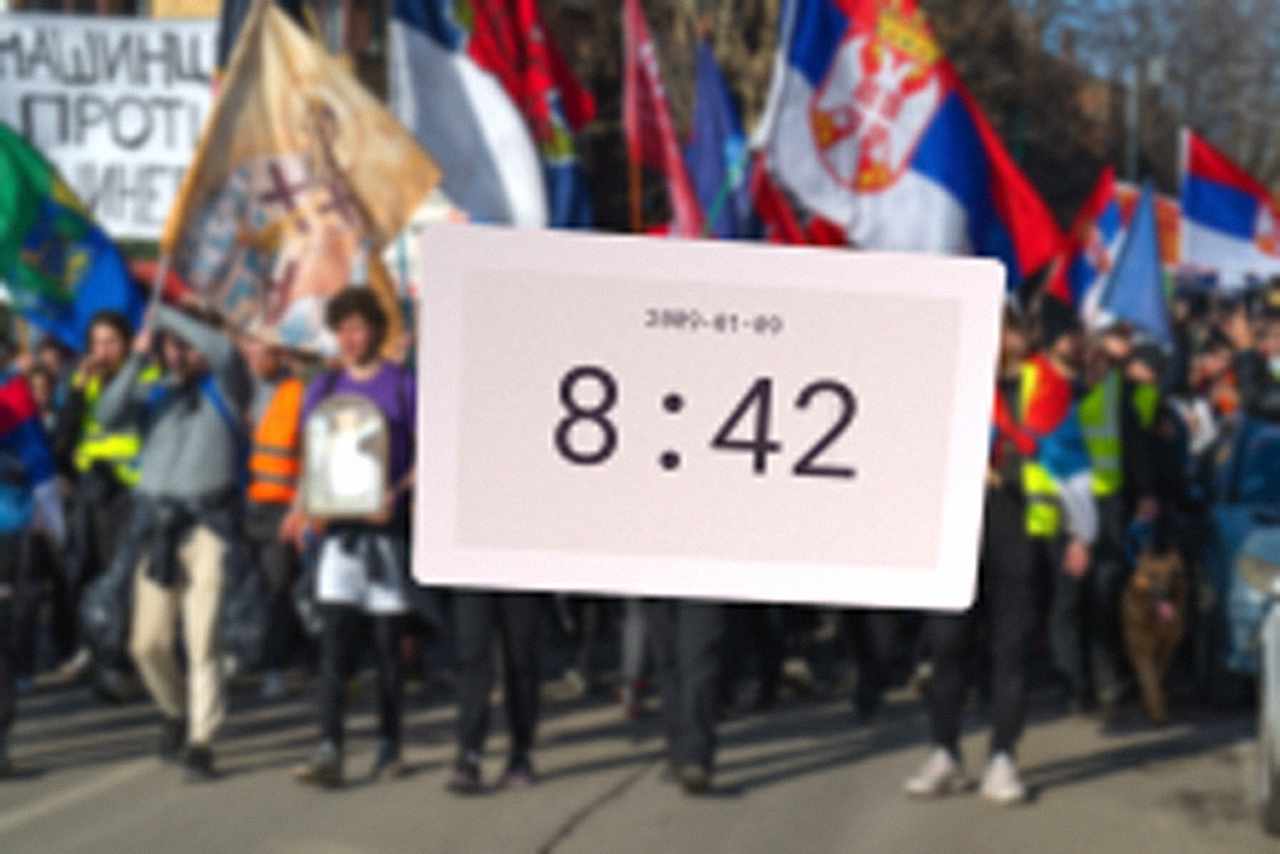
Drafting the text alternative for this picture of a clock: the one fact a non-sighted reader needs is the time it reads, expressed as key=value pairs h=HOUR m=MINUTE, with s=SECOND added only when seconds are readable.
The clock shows h=8 m=42
